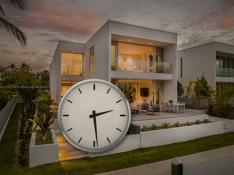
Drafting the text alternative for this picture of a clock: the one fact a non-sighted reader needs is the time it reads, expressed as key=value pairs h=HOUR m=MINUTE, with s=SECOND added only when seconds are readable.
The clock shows h=2 m=29
